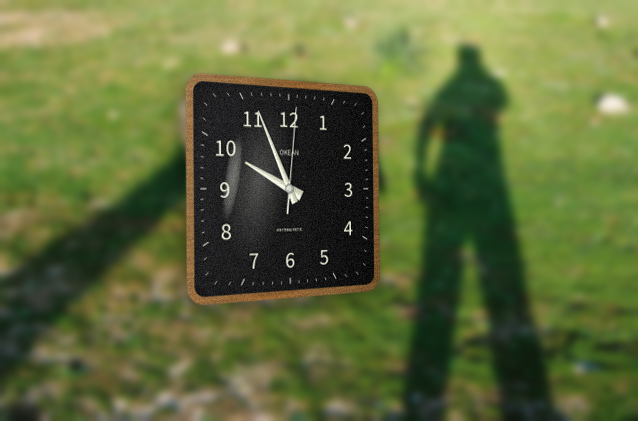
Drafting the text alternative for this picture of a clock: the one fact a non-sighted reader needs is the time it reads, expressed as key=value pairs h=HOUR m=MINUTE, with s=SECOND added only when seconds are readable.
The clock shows h=9 m=56 s=1
